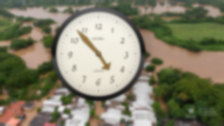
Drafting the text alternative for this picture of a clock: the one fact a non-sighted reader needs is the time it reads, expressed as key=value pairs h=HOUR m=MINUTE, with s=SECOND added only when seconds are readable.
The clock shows h=4 m=53
